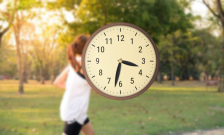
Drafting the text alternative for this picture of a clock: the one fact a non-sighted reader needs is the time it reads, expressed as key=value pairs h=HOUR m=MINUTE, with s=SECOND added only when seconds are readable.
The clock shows h=3 m=32
